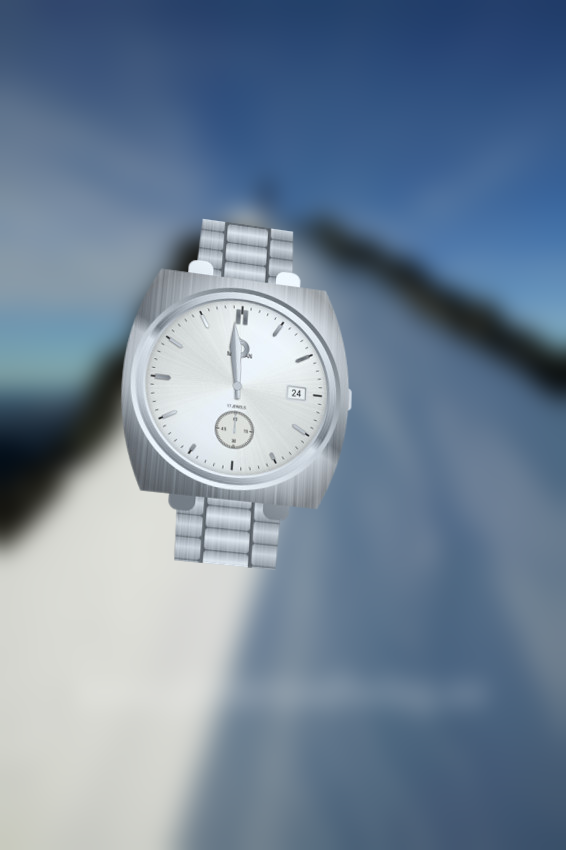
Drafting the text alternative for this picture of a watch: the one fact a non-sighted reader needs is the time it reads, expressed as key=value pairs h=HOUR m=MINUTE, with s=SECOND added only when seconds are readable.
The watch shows h=11 m=59
